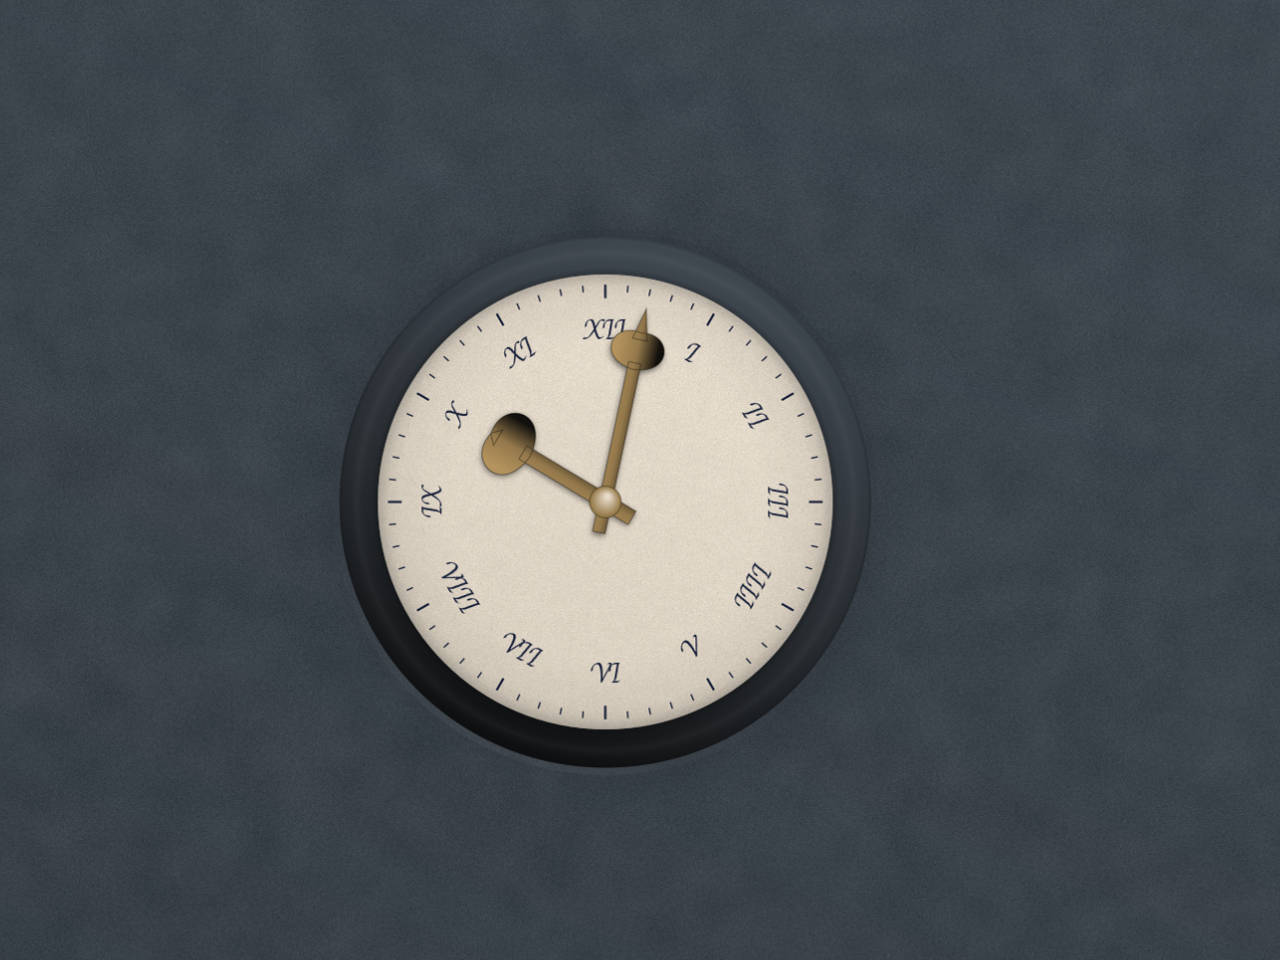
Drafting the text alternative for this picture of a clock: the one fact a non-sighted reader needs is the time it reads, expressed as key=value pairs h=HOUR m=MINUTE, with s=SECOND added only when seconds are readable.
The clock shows h=10 m=2
